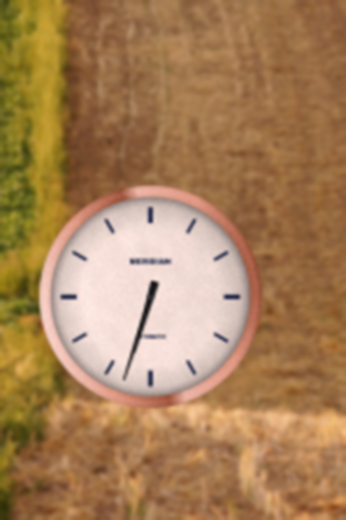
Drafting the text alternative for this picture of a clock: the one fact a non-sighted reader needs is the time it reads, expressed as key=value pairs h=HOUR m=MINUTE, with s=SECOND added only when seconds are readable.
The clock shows h=6 m=33
